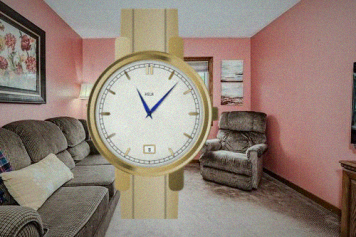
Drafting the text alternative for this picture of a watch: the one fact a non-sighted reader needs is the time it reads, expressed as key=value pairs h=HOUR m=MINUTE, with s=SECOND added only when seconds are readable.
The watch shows h=11 m=7
